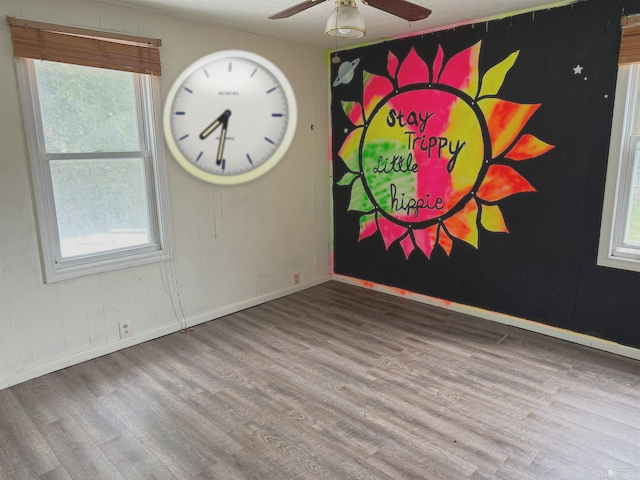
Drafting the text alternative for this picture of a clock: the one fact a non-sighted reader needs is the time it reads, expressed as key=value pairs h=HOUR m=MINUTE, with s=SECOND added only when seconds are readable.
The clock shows h=7 m=31
